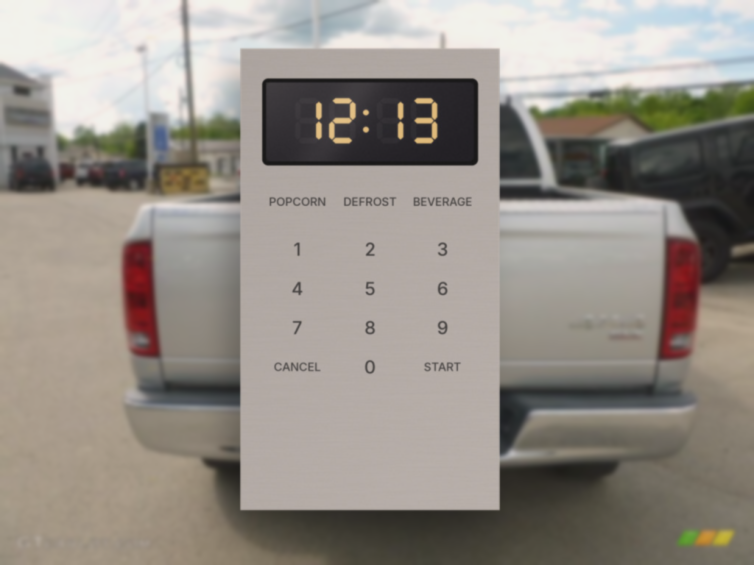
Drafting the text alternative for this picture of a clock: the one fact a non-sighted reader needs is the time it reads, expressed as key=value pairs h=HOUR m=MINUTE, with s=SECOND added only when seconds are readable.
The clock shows h=12 m=13
